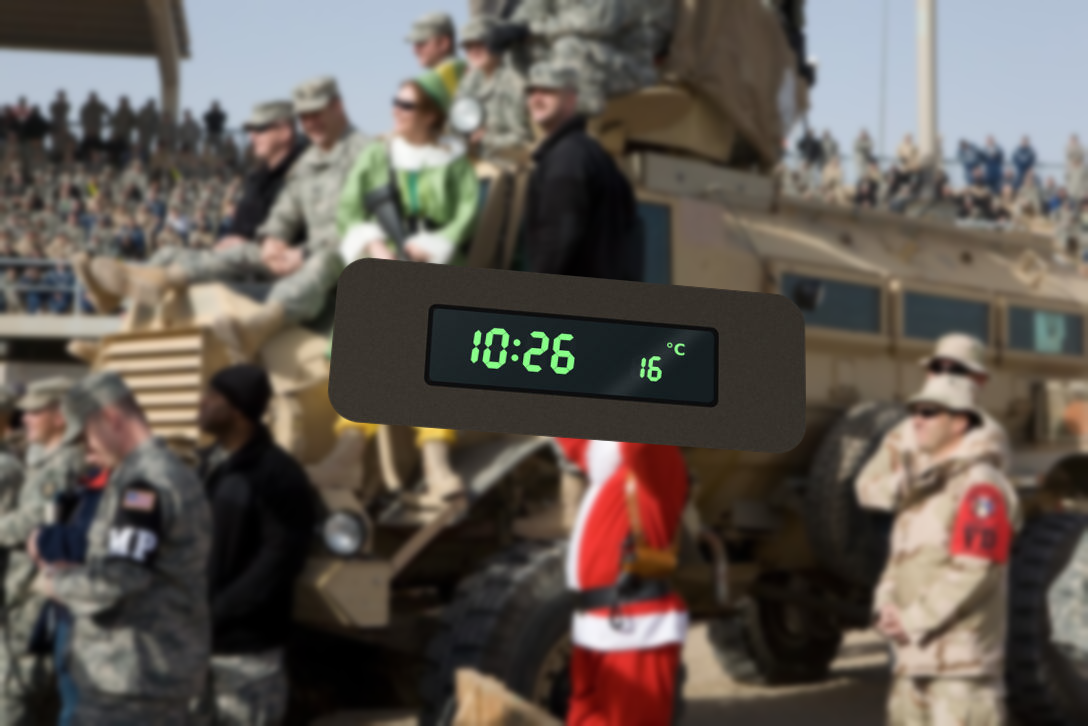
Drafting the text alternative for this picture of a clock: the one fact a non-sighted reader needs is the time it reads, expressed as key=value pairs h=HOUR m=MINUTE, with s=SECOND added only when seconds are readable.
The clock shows h=10 m=26
